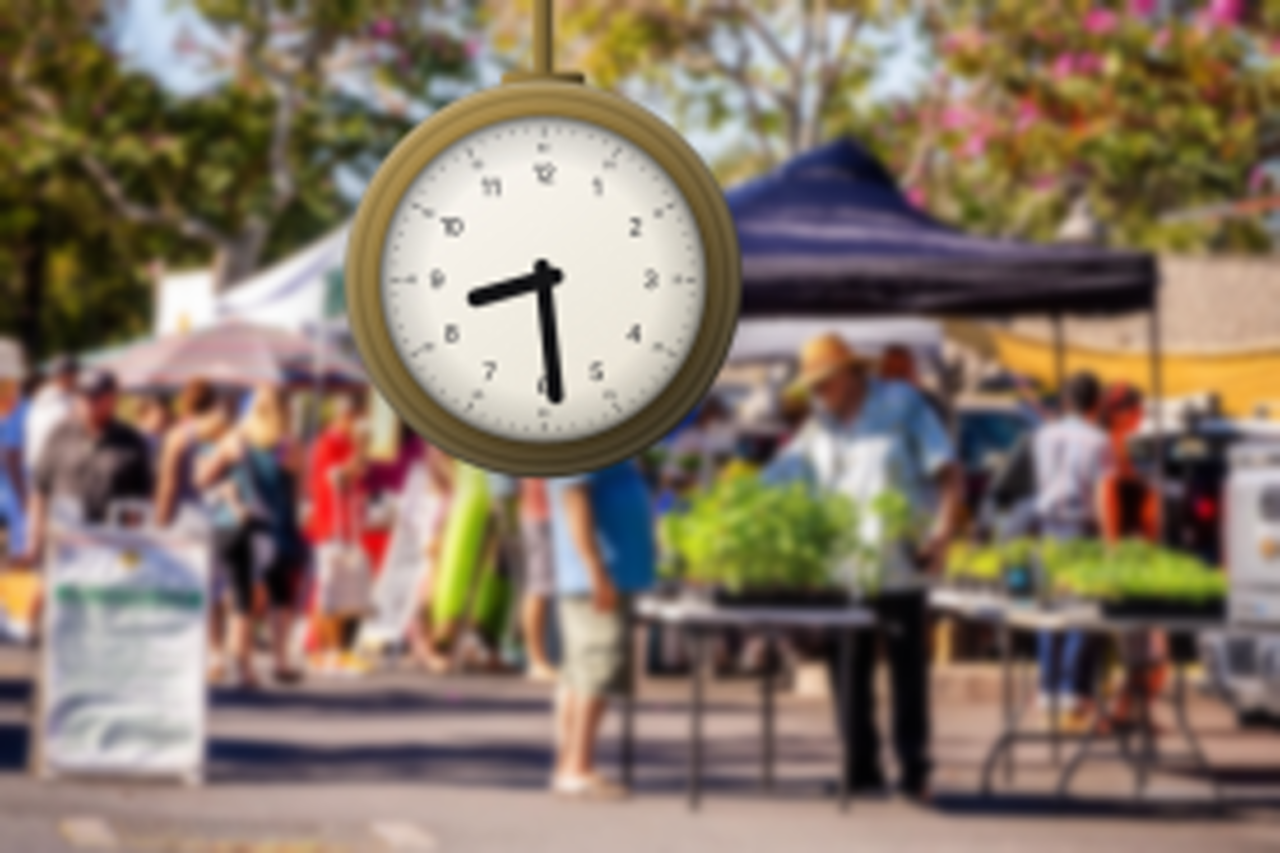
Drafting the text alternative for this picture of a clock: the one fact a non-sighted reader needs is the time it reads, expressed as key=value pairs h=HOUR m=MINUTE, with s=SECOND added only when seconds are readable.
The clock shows h=8 m=29
